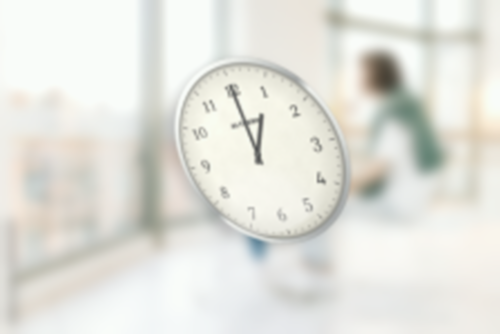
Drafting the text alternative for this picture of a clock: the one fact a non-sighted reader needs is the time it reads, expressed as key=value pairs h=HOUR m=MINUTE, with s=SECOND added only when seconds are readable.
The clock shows h=1 m=0
